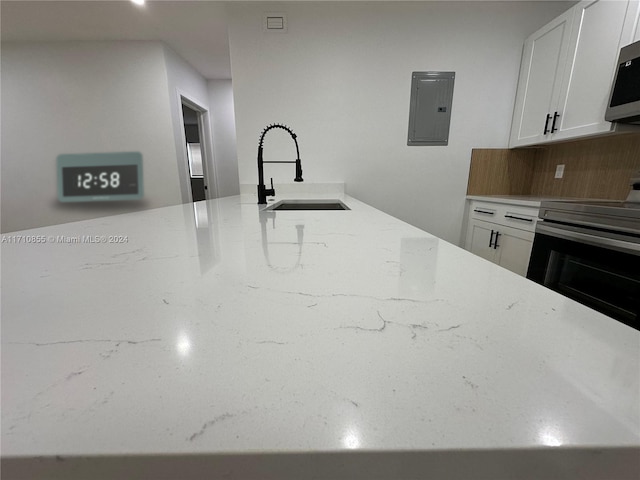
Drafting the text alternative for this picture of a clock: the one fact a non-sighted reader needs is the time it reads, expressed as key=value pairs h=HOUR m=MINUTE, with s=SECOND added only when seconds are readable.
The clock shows h=12 m=58
